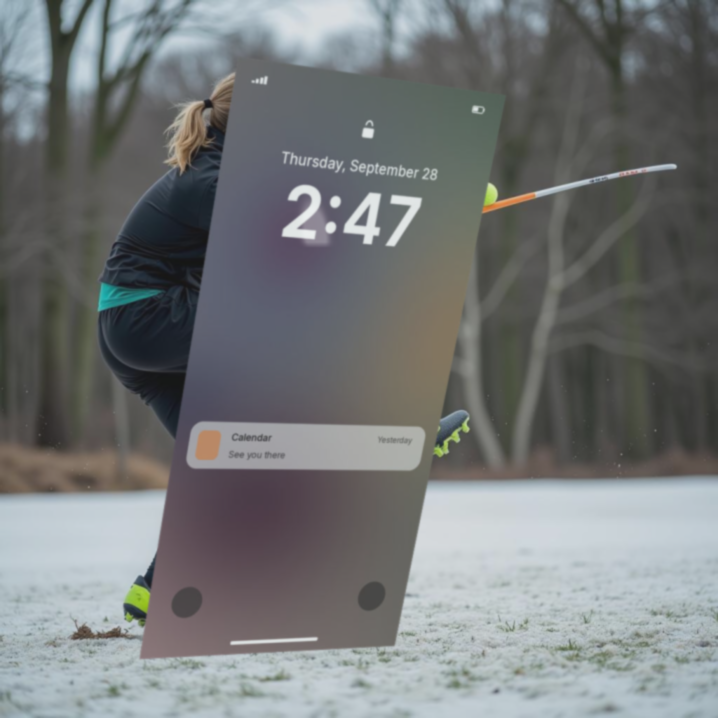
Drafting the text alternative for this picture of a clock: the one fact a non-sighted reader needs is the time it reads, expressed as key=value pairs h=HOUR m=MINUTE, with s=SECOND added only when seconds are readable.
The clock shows h=2 m=47
